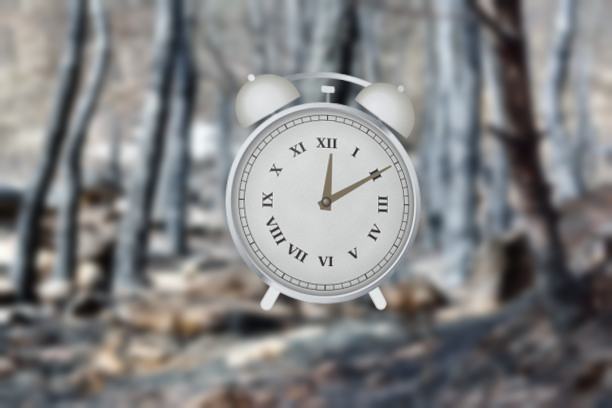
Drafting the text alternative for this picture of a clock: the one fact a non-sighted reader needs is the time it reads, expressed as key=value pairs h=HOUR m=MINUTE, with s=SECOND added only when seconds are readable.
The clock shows h=12 m=10
